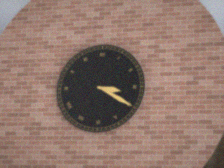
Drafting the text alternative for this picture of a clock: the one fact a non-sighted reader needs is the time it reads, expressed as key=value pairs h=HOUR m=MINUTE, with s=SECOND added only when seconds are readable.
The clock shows h=3 m=20
